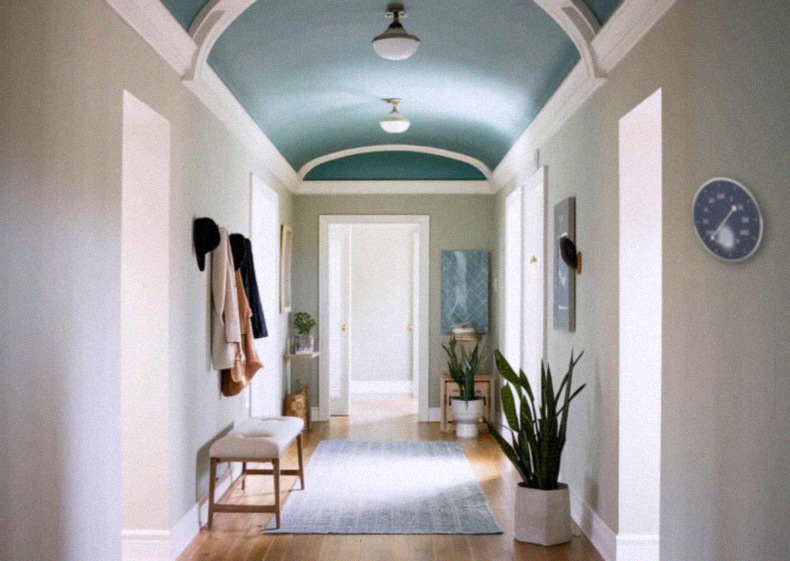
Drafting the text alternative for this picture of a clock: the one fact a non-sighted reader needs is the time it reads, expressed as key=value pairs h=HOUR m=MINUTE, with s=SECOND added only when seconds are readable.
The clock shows h=1 m=38
